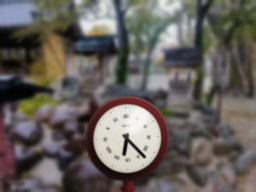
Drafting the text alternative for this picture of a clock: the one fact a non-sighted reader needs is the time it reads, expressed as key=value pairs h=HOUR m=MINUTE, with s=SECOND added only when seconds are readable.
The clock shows h=6 m=23
